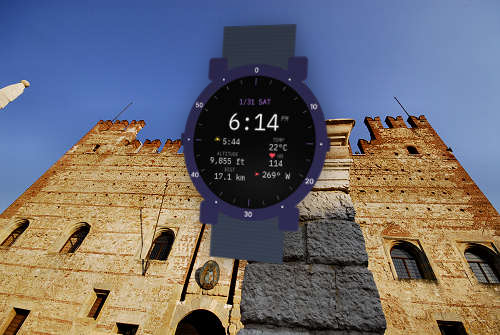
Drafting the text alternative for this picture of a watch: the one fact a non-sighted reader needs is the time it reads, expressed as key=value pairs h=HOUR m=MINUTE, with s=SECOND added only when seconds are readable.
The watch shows h=6 m=14
